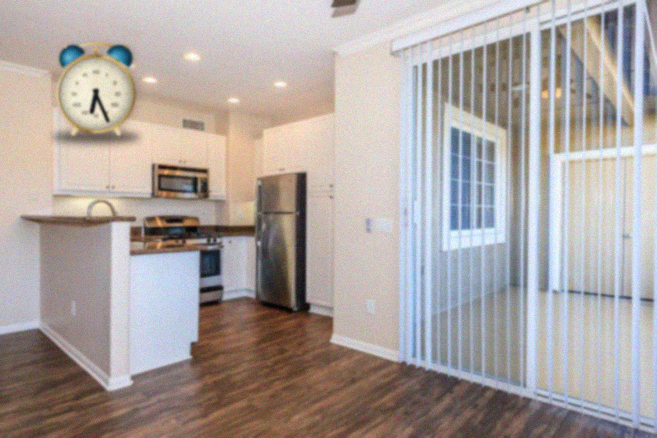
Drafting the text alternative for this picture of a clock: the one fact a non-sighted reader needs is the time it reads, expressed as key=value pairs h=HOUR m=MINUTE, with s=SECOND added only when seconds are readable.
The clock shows h=6 m=26
